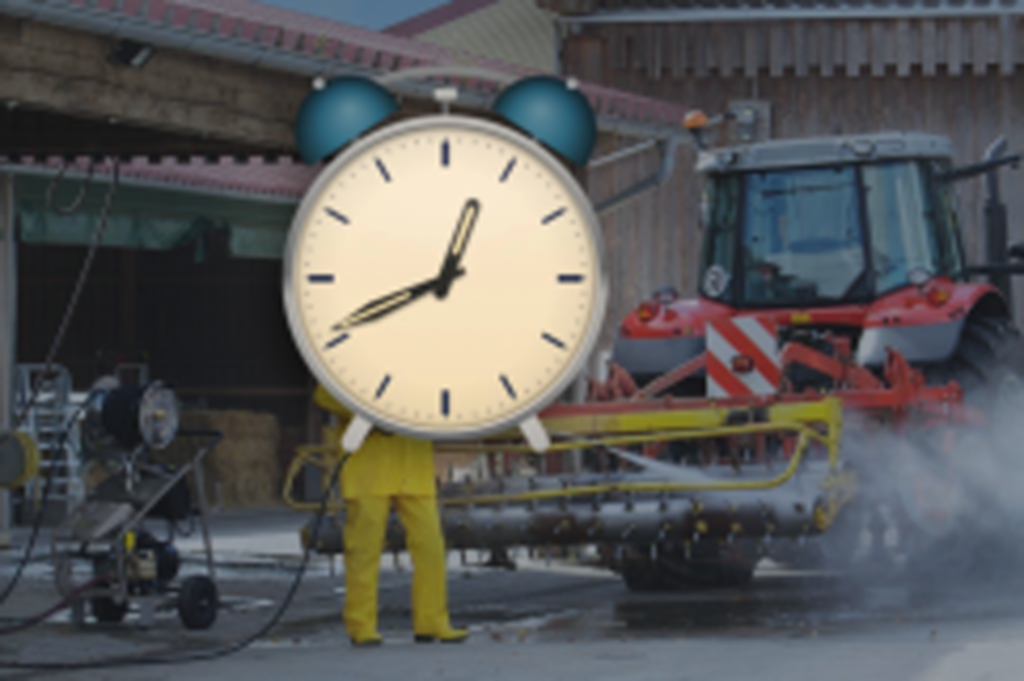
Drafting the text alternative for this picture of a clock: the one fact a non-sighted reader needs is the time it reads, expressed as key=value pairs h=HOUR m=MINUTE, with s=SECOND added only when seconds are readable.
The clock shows h=12 m=41
